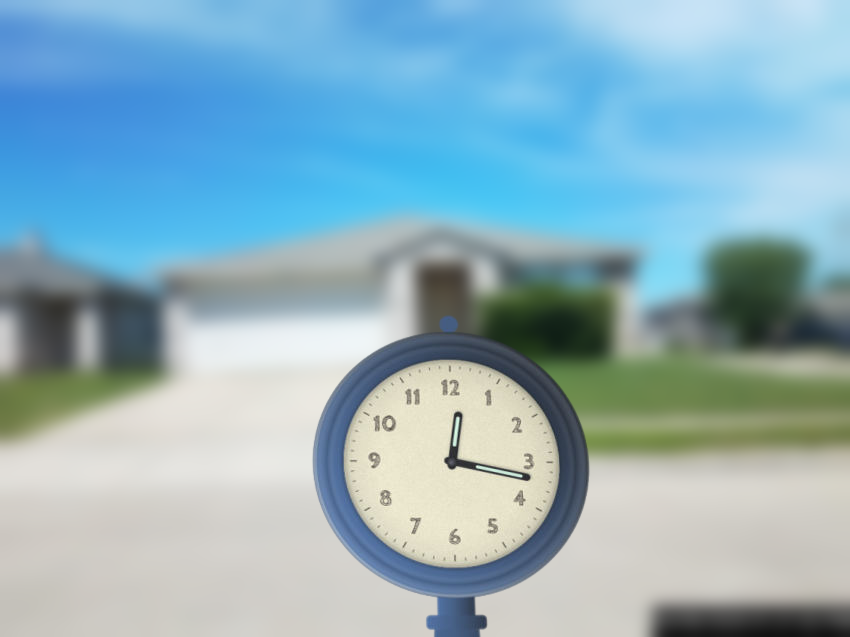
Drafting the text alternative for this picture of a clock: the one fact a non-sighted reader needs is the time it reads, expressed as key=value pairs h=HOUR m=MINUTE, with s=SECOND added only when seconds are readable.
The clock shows h=12 m=17
